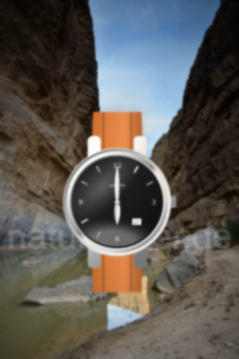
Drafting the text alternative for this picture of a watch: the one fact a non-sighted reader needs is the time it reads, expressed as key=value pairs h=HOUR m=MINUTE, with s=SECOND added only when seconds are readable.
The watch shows h=6 m=0
